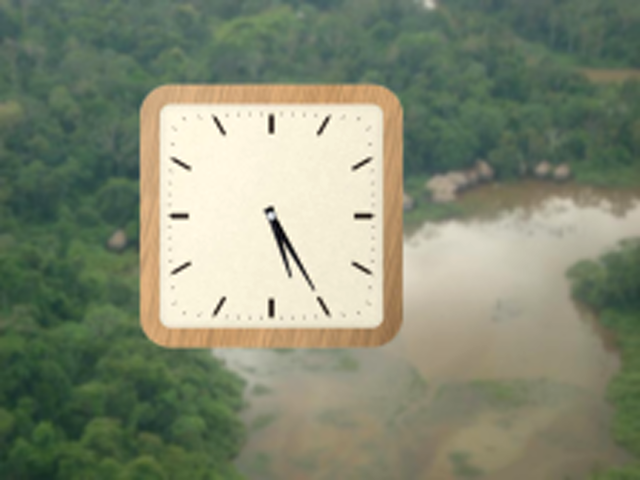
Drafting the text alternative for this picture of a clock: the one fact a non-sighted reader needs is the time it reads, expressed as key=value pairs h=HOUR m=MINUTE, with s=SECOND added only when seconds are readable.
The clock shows h=5 m=25
